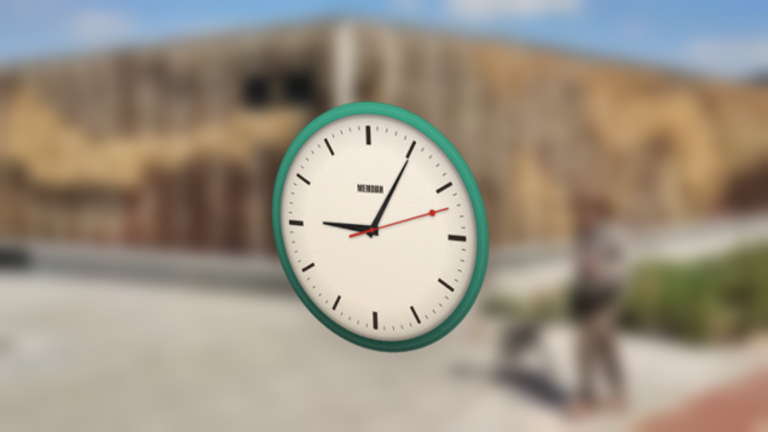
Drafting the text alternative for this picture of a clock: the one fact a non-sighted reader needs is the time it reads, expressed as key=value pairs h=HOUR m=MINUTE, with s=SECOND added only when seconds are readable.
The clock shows h=9 m=5 s=12
